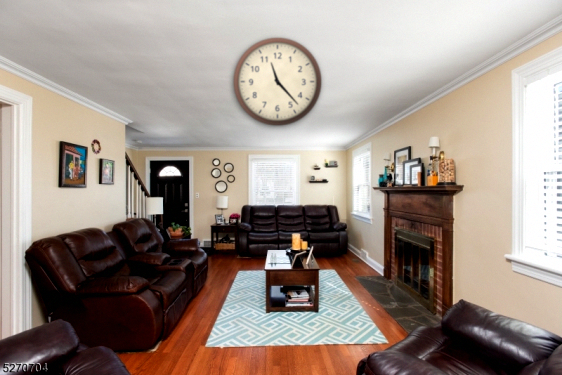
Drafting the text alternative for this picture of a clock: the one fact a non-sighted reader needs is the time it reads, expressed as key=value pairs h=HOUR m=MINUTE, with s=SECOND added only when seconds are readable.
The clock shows h=11 m=23
